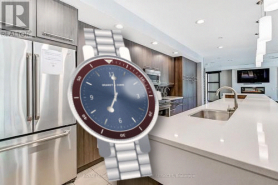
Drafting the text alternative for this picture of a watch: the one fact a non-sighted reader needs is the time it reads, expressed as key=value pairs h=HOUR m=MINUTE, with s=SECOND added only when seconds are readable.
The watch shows h=7 m=1
